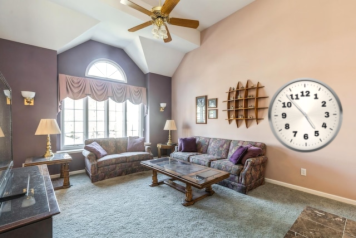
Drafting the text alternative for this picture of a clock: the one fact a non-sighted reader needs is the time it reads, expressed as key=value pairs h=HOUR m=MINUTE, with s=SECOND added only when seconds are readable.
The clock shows h=4 m=53
